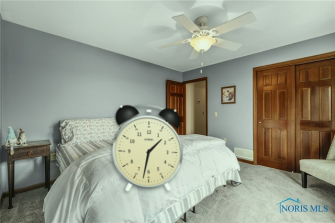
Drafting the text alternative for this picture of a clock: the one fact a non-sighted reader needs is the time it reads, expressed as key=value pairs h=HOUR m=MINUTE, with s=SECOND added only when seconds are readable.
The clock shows h=1 m=32
